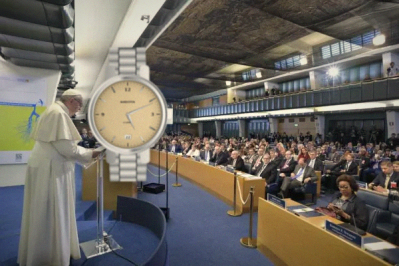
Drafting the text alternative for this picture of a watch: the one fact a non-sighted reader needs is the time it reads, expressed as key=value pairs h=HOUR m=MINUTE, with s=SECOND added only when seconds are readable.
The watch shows h=5 m=11
